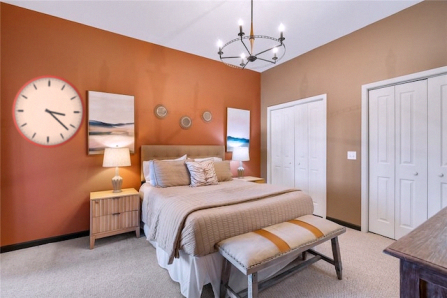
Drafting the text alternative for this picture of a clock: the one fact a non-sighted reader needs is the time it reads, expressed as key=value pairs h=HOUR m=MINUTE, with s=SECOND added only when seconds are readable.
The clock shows h=3 m=22
